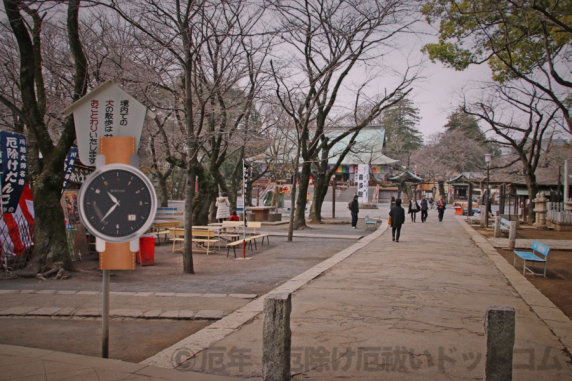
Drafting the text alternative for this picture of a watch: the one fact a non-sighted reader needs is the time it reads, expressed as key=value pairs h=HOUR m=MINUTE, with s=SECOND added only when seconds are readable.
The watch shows h=10 m=37
